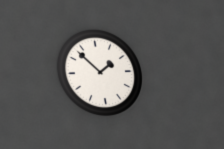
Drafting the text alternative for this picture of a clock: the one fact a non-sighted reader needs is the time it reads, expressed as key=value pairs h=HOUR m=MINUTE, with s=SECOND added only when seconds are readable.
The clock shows h=1 m=53
